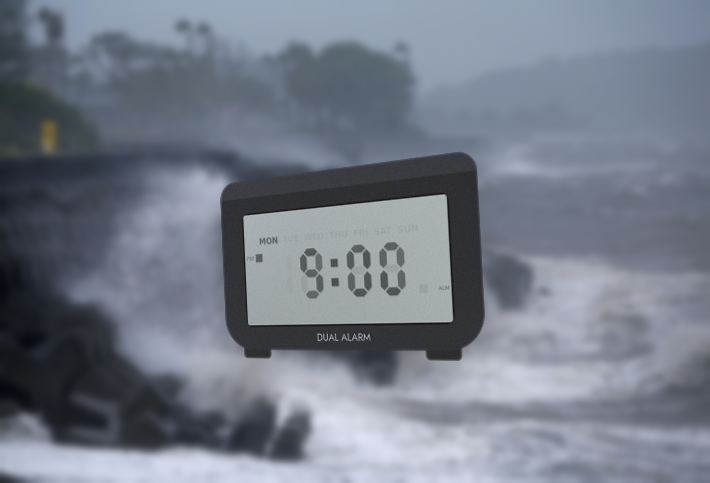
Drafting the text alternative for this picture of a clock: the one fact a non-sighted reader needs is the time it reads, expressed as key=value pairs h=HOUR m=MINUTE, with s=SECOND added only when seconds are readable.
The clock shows h=9 m=0
